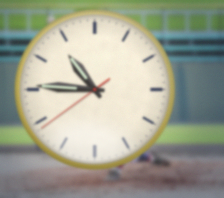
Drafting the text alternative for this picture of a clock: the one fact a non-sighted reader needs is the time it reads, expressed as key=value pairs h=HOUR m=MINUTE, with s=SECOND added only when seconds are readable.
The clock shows h=10 m=45 s=39
